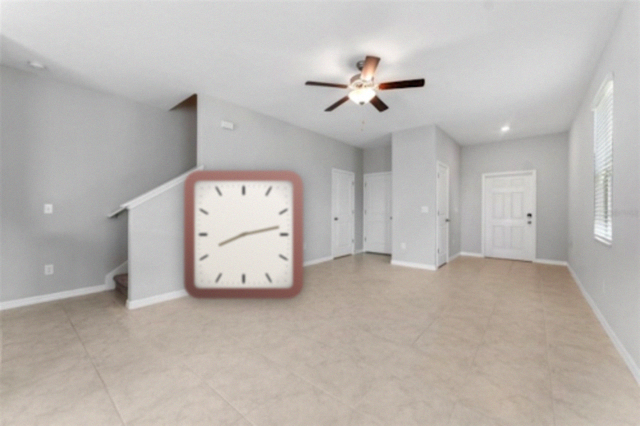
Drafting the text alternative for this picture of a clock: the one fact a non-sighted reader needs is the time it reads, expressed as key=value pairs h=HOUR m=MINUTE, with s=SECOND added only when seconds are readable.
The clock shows h=8 m=13
